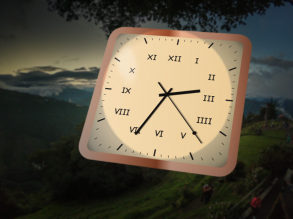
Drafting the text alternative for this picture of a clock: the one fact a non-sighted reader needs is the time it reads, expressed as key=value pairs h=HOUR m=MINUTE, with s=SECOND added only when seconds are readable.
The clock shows h=2 m=34 s=23
